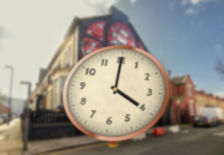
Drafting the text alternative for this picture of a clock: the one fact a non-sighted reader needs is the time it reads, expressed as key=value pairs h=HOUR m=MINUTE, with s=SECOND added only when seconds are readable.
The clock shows h=4 m=0
